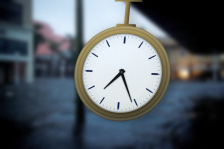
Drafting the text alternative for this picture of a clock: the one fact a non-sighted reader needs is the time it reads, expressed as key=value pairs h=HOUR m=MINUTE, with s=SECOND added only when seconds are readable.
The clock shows h=7 m=26
